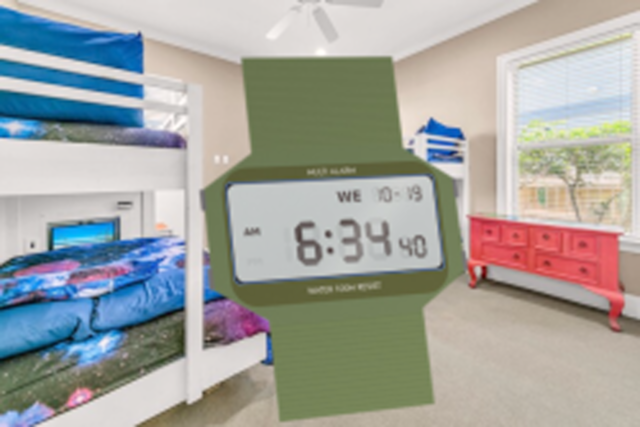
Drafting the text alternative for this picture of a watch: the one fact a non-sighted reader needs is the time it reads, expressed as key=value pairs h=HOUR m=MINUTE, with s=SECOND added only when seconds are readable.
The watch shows h=6 m=34 s=40
